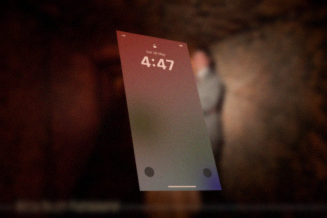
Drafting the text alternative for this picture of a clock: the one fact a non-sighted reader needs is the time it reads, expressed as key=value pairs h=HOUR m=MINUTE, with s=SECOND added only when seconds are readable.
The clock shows h=4 m=47
